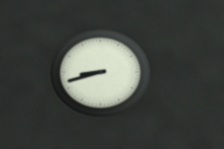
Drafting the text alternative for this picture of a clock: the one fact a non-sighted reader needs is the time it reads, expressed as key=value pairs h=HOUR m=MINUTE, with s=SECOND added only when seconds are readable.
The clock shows h=8 m=42
